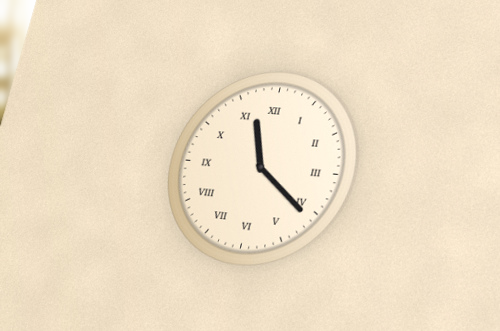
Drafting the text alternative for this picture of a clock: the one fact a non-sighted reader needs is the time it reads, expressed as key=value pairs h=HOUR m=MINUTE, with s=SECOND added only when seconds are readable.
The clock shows h=11 m=21
